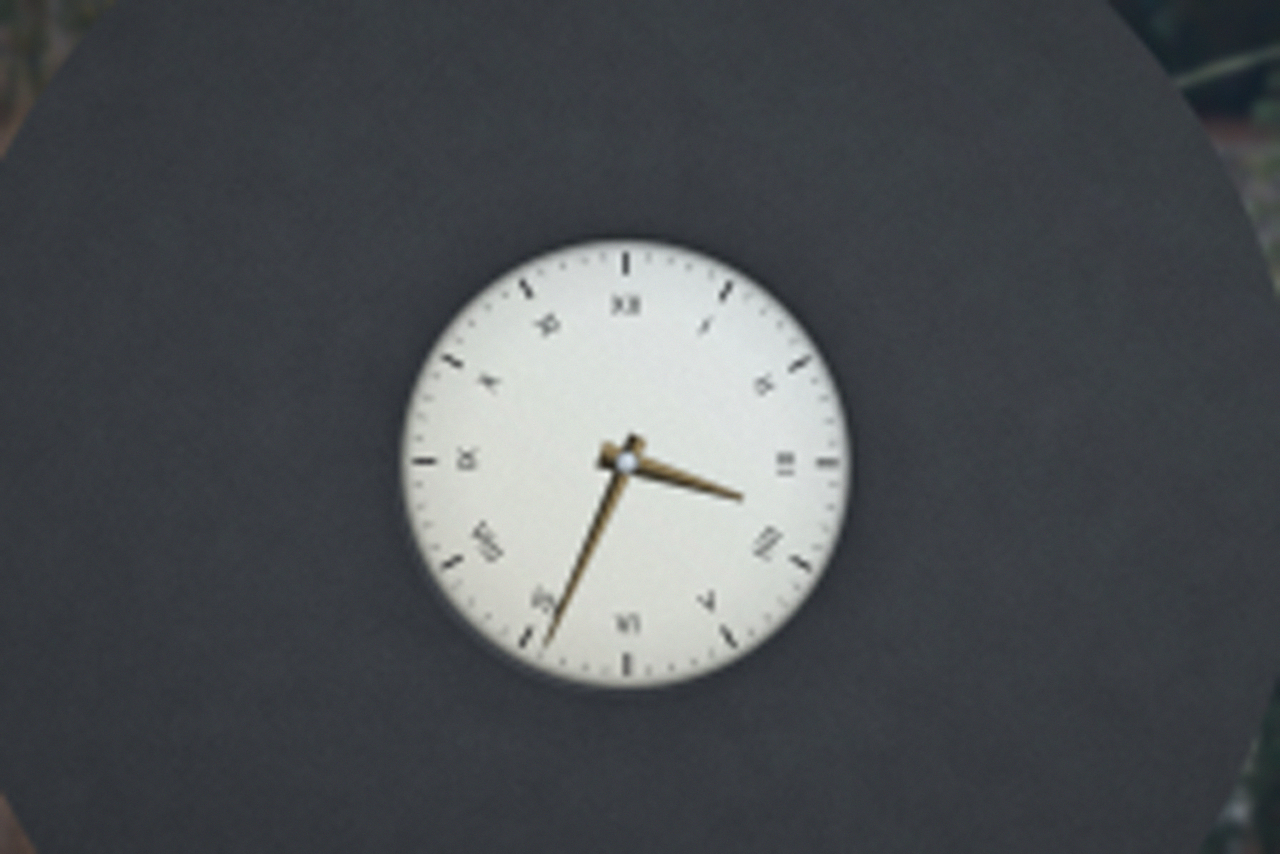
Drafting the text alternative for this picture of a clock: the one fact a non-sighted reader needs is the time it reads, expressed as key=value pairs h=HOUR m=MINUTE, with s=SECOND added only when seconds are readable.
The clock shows h=3 m=34
